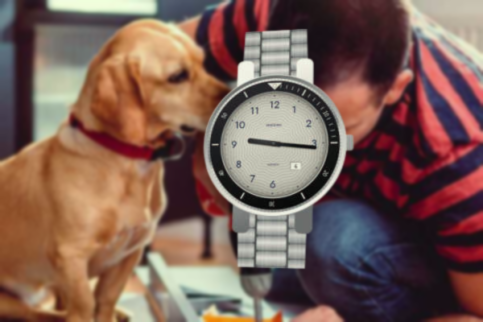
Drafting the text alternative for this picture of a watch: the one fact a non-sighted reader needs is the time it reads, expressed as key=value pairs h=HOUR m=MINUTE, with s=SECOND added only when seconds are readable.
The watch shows h=9 m=16
